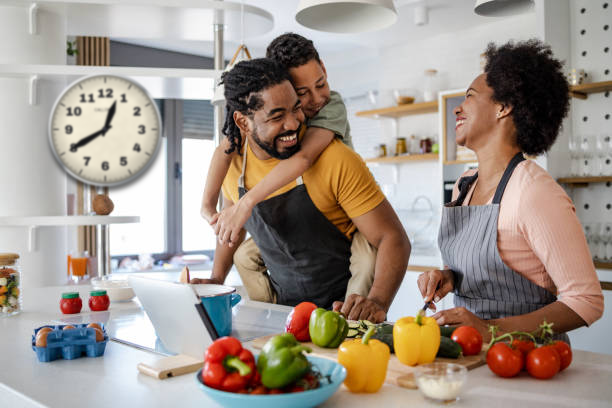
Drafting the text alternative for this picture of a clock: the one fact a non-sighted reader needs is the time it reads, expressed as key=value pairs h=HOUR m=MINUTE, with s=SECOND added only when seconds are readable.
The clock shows h=12 m=40
